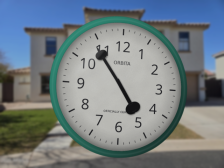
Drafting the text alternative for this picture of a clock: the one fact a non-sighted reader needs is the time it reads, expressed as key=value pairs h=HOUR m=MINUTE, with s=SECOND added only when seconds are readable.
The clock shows h=4 m=54
